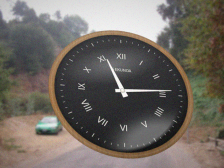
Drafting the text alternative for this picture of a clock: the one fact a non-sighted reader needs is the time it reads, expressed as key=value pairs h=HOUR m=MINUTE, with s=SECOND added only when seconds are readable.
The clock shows h=11 m=14
